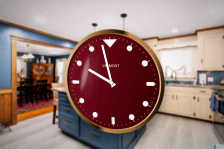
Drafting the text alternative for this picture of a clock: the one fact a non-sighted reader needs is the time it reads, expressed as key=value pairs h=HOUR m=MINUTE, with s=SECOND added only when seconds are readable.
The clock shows h=9 m=58
